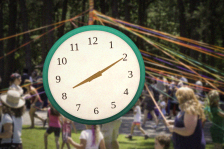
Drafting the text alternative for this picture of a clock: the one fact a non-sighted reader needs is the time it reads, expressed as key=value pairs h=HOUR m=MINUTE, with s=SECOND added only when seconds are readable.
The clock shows h=8 m=10
